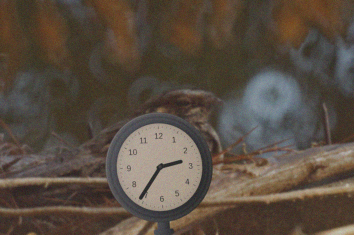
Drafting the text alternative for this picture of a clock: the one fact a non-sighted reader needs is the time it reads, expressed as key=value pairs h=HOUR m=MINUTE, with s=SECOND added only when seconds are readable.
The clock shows h=2 m=36
